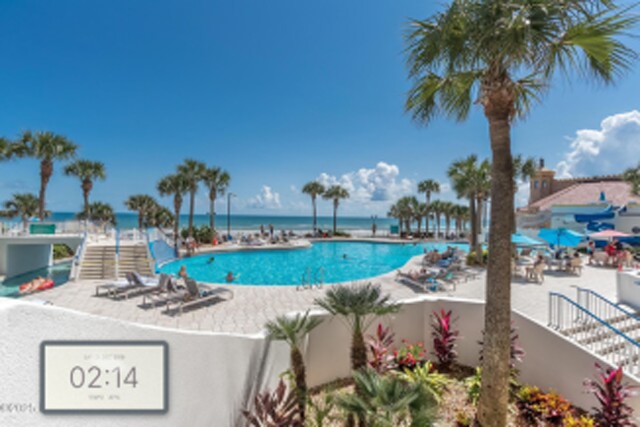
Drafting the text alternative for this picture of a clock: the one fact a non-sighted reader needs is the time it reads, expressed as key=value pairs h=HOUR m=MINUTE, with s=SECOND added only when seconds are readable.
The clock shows h=2 m=14
